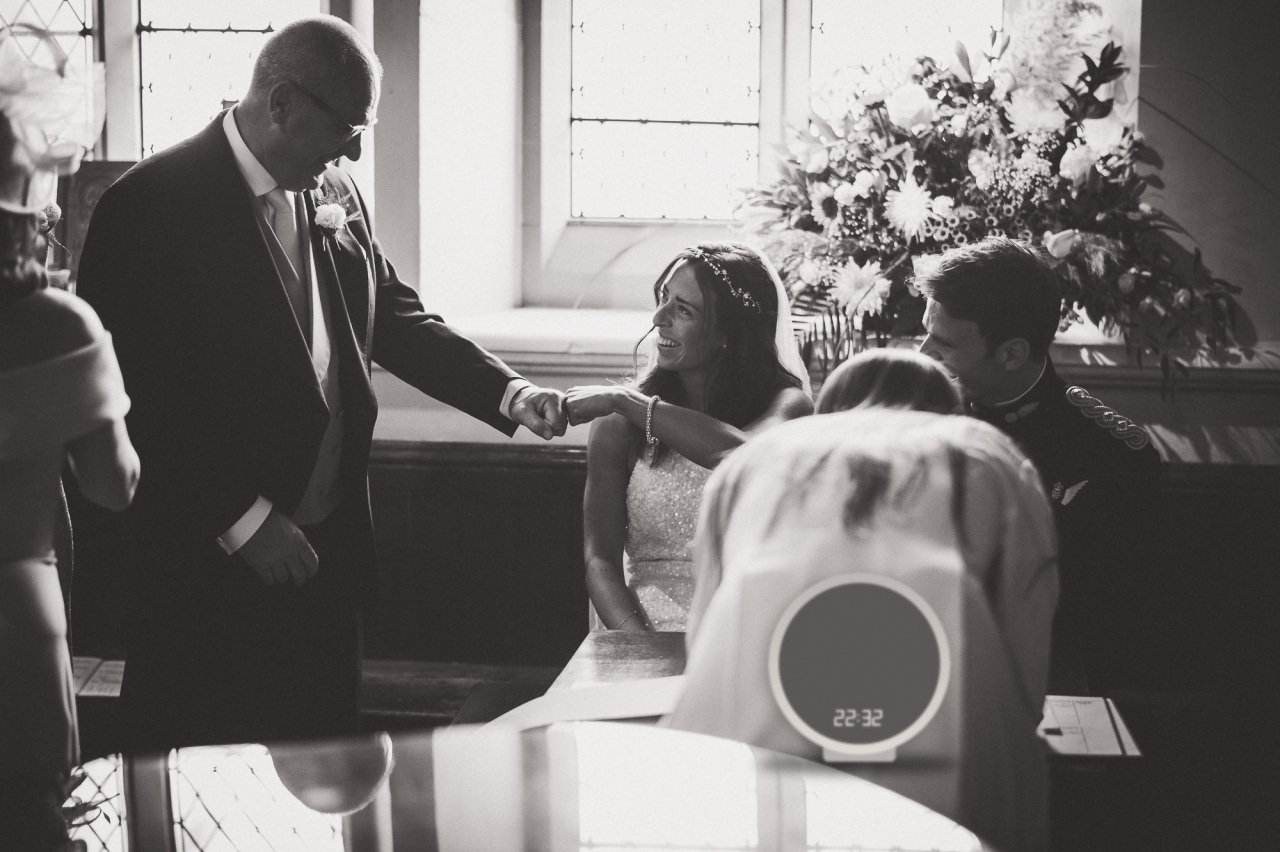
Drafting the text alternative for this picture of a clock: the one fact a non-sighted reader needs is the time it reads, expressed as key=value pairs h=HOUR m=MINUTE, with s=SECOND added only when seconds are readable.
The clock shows h=22 m=32
